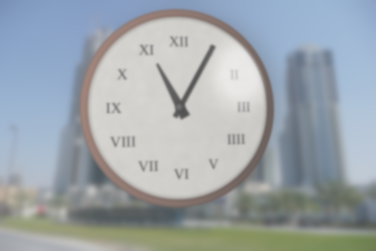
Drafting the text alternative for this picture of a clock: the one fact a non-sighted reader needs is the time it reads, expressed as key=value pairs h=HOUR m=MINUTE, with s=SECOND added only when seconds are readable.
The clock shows h=11 m=5
